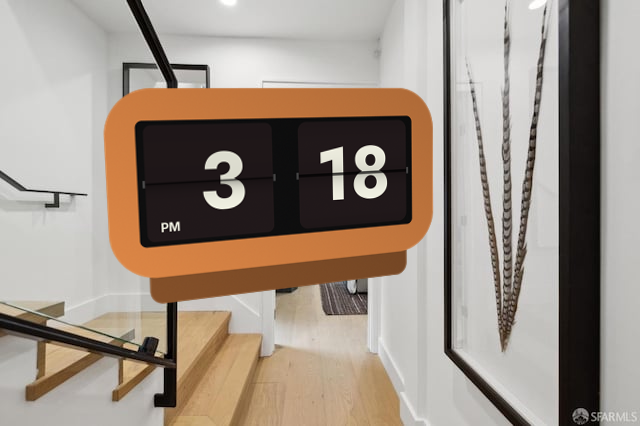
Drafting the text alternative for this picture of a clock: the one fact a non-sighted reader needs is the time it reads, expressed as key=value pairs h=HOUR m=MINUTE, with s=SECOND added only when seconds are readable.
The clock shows h=3 m=18
